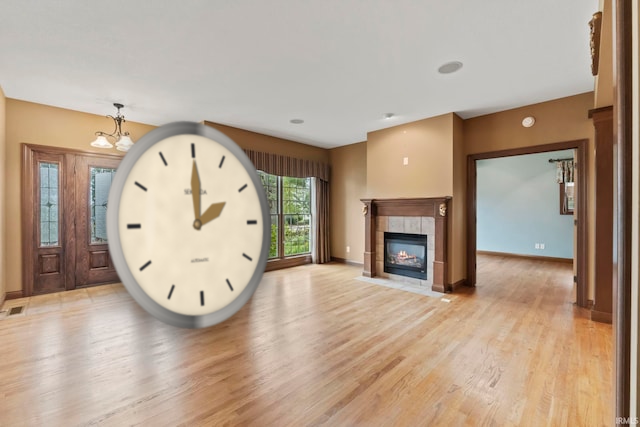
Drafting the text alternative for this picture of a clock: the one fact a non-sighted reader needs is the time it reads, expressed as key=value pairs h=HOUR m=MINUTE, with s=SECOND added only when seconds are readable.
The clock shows h=2 m=0
